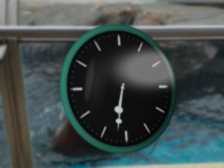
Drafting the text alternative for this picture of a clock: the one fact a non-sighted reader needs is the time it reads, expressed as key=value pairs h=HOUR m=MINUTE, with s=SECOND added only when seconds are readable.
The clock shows h=6 m=32
